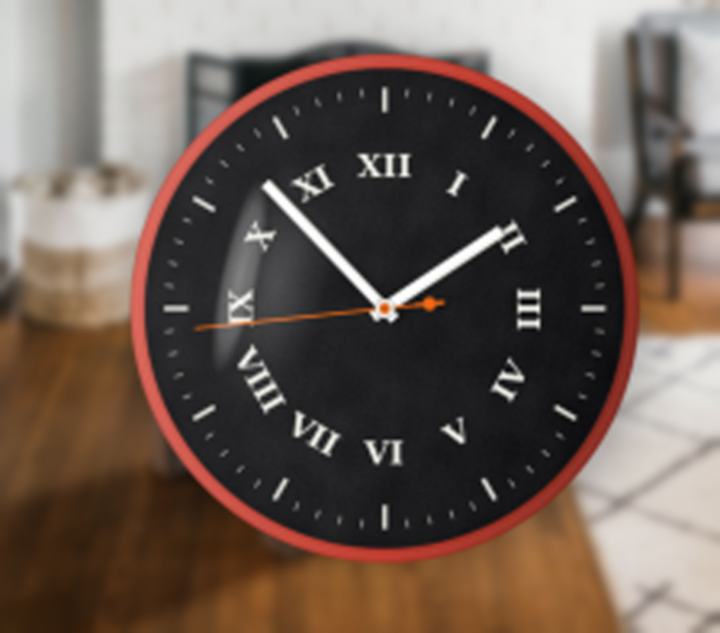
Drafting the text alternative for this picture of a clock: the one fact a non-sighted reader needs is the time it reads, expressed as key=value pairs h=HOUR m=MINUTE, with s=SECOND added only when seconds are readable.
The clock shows h=1 m=52 s=44
